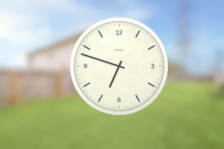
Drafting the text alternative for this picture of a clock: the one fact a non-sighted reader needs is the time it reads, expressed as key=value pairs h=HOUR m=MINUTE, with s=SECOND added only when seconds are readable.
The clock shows h=6 m=48
